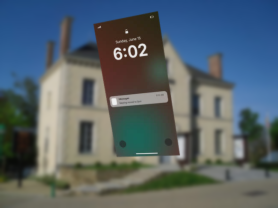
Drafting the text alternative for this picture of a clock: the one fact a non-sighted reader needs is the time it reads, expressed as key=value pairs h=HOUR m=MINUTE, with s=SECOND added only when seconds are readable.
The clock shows h=6 m=2
